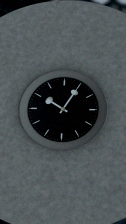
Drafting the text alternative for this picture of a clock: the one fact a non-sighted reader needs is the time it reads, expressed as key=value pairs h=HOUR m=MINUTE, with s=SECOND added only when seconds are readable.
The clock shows h=10 m=5
